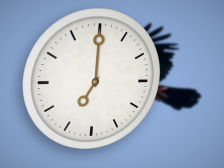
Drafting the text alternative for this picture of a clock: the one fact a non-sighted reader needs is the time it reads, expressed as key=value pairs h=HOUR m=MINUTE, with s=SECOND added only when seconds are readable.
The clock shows h=7 m=0
